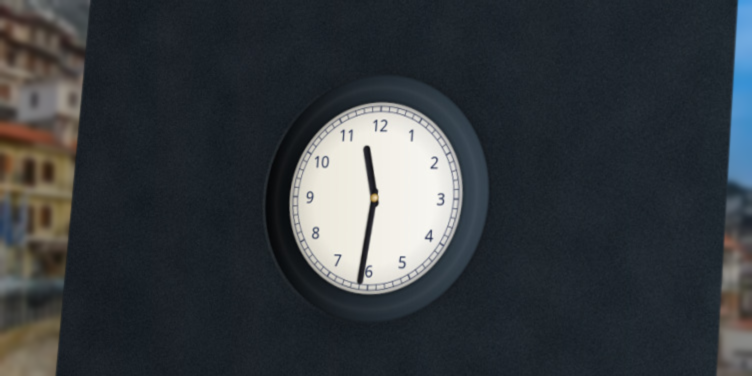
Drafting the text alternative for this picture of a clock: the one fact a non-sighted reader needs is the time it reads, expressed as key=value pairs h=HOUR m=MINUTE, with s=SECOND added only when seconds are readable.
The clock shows h=11 m=31
